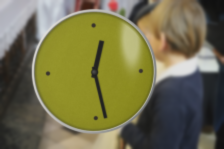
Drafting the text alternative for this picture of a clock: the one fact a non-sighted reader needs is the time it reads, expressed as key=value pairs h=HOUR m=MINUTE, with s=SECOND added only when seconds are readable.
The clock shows h=12 m=28
